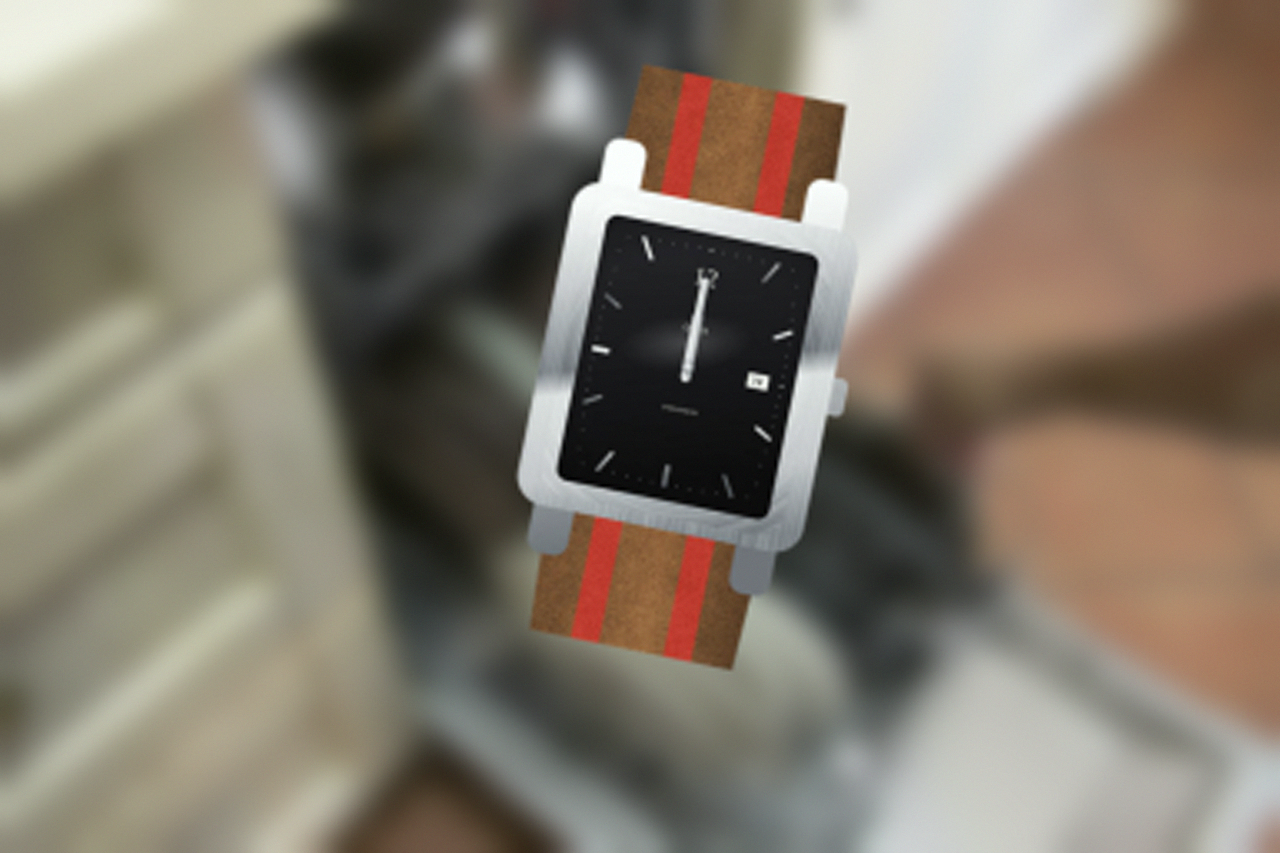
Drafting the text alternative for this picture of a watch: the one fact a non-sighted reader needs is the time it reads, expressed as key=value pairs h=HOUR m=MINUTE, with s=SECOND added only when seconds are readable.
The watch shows h=12 m=0
